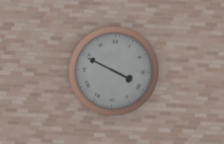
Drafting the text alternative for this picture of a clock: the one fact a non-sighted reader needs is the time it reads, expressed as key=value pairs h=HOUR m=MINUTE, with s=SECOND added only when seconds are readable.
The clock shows h=3 m=49
